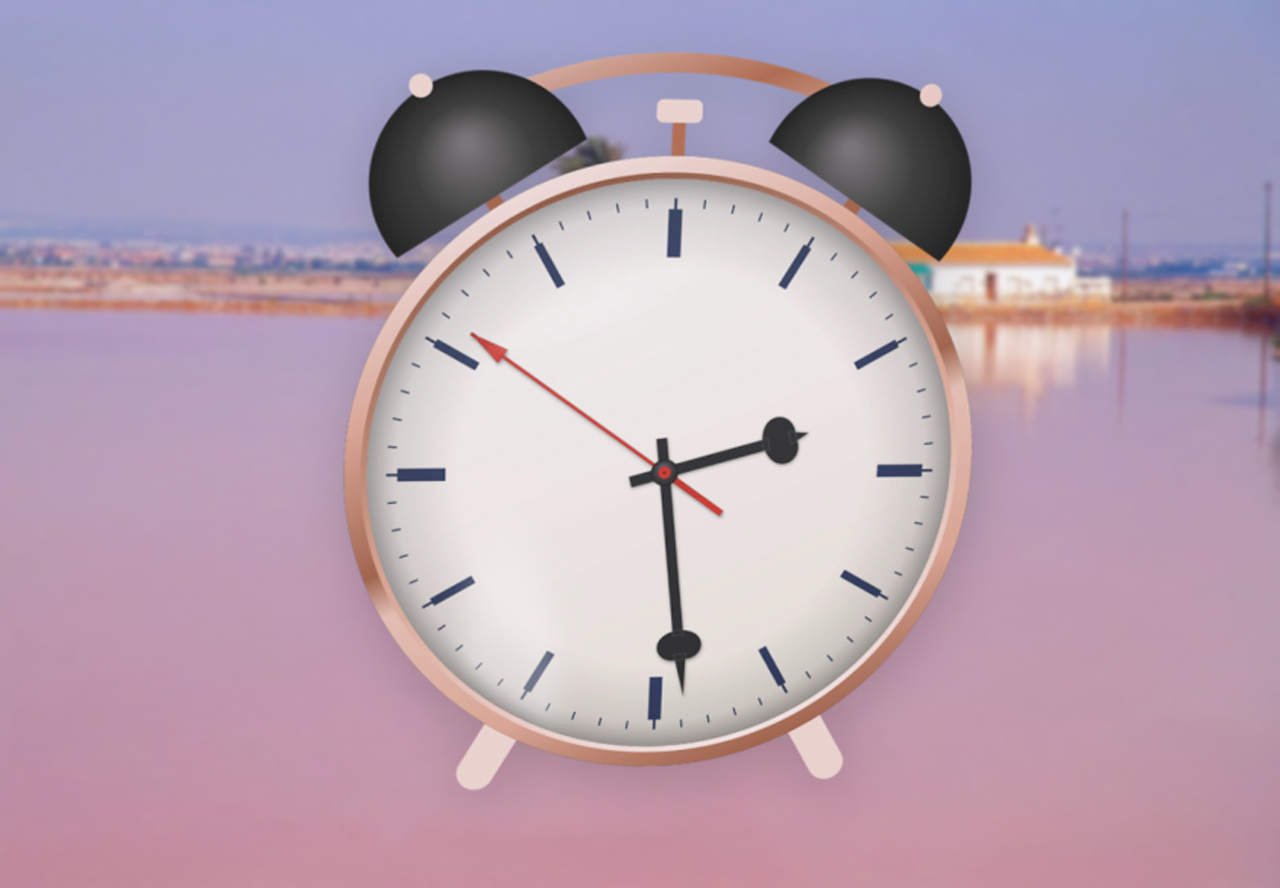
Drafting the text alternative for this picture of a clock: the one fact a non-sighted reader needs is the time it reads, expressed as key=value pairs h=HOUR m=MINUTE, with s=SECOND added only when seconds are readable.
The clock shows h=2 m=28 s=51
